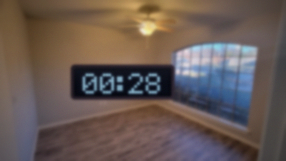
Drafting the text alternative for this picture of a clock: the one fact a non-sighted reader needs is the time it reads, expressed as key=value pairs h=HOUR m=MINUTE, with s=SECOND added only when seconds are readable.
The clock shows h=0 m=28
